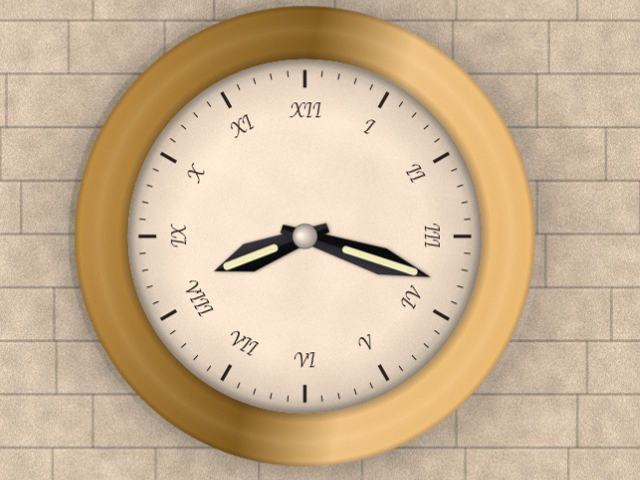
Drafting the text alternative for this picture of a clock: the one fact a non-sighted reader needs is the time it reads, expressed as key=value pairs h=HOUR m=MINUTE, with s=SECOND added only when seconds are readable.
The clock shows h=8 m=18
